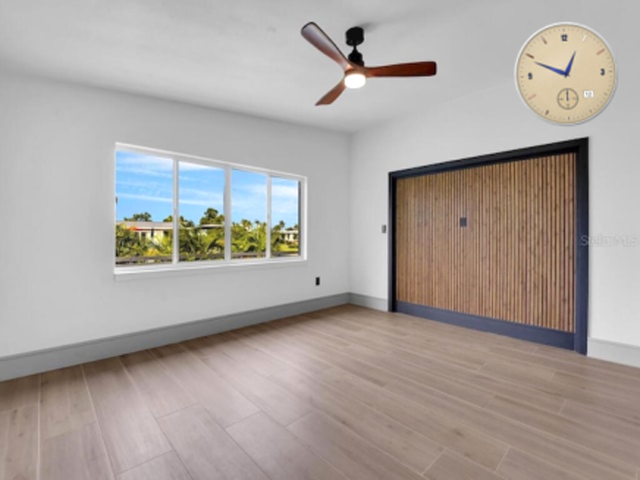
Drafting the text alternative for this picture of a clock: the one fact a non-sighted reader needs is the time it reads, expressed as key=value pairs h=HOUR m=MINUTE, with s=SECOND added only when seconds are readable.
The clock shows h=12 m=49
